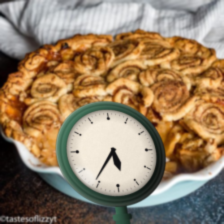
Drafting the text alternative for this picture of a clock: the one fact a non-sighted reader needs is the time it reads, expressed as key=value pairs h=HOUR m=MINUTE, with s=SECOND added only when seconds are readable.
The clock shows h=5 m=36
